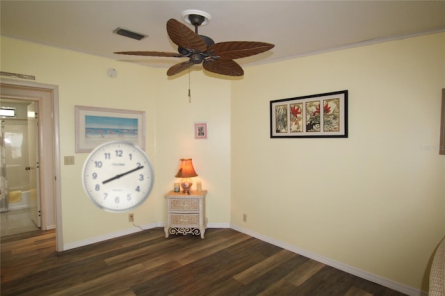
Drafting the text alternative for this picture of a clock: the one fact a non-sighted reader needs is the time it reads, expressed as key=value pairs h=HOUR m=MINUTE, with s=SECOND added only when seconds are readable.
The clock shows h=8 m=11
